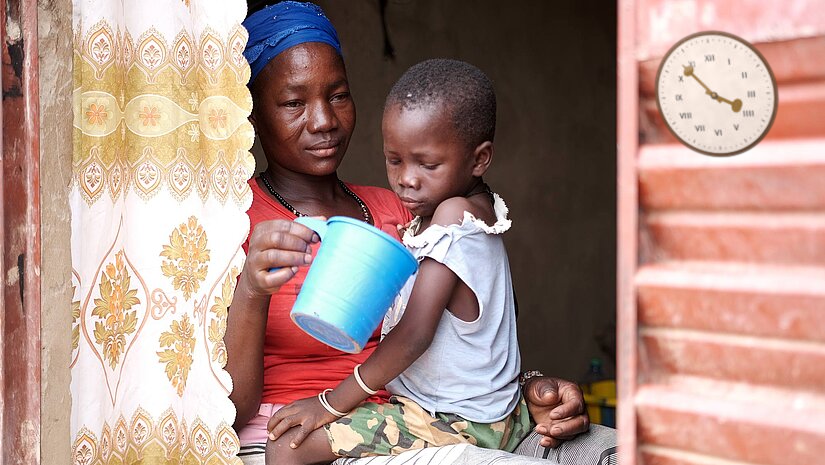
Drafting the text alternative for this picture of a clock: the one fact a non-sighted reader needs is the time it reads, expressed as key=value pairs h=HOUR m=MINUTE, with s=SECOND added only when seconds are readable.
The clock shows h=3 m=53
